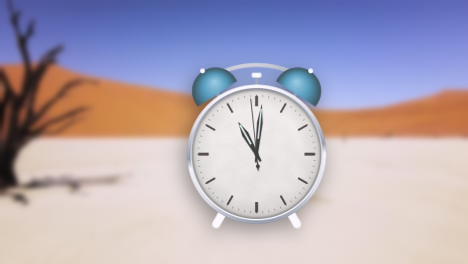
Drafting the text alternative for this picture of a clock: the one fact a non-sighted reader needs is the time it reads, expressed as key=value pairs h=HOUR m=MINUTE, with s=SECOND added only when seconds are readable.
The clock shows h=11 m=0 s=59
